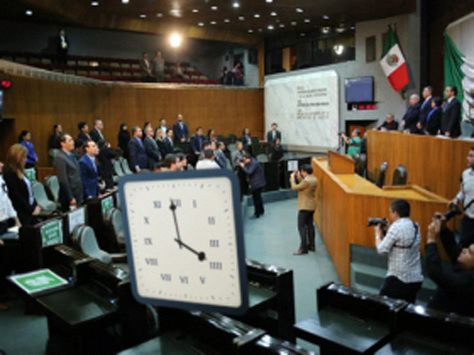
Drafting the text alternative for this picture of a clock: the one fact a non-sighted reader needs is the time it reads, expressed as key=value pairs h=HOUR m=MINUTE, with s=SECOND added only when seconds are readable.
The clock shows h=3 m=59
